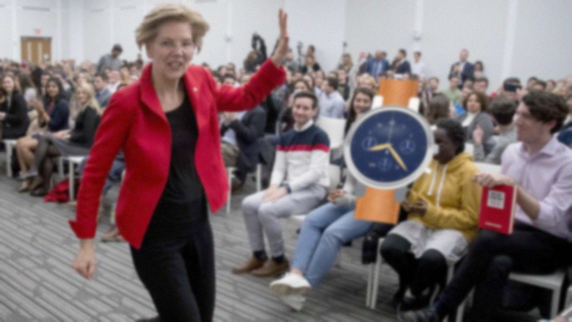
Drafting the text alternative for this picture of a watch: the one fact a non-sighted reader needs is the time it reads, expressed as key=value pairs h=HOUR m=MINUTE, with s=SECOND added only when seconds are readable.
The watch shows h=8 m=23
